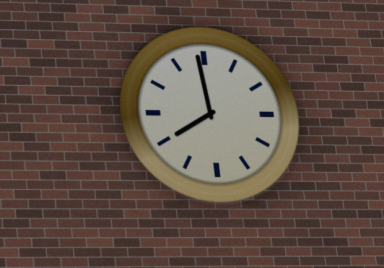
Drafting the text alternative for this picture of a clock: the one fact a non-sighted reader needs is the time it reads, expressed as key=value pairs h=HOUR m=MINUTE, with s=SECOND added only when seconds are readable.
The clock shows h=7 m=59
